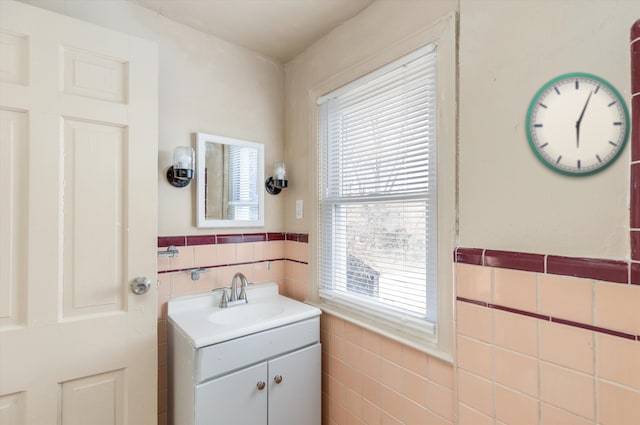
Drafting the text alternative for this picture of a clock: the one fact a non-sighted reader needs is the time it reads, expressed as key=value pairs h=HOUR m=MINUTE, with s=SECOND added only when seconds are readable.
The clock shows h=6 m=4
